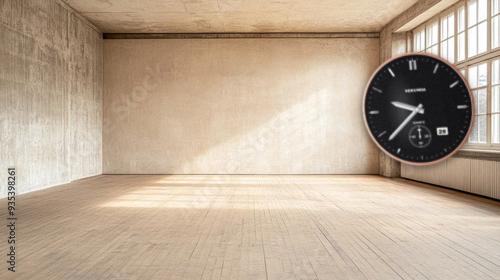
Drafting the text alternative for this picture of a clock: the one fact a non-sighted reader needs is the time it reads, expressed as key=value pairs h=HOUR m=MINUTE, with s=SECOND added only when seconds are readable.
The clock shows h=9 m=38
